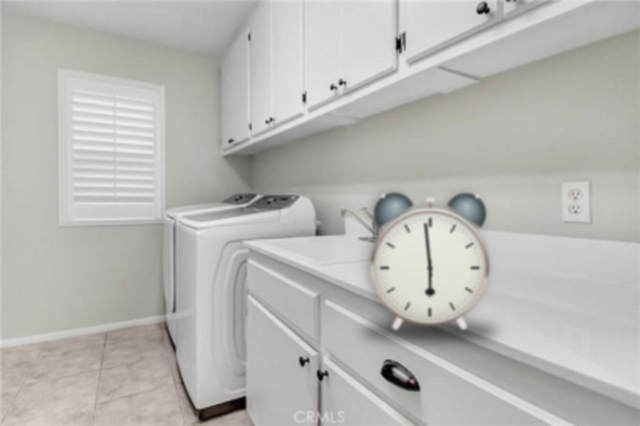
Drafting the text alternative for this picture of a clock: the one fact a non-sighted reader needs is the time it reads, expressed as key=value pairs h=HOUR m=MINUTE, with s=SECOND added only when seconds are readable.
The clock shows h=5 m=59
